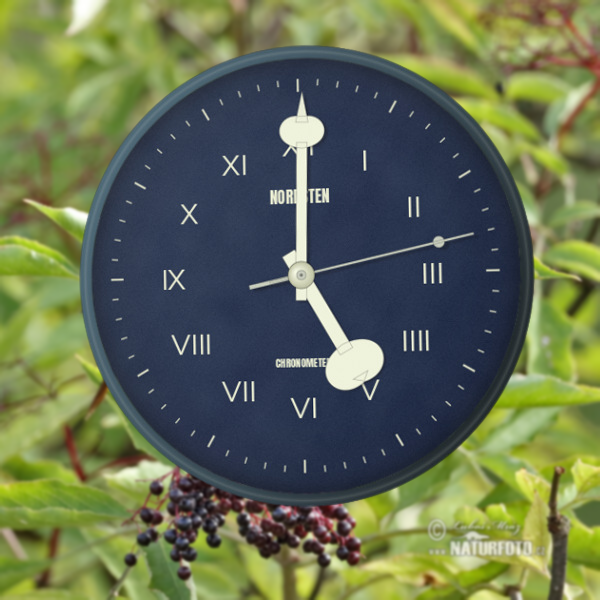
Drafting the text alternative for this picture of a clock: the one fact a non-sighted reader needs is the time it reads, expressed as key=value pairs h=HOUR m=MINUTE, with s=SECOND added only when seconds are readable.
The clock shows h=5 m=0 s=13
